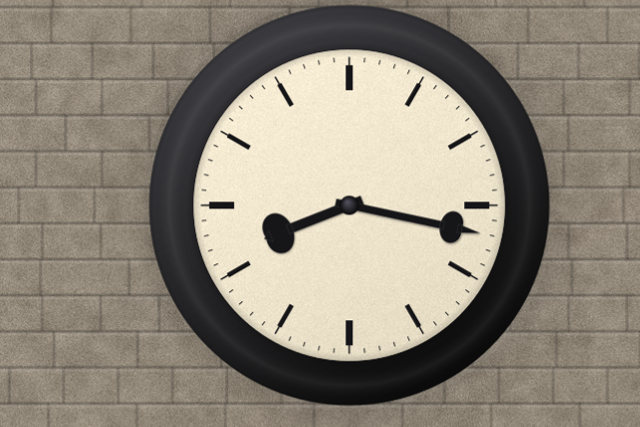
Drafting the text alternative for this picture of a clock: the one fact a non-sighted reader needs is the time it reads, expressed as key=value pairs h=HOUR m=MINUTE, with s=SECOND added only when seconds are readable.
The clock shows h=8 m=17
